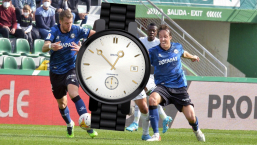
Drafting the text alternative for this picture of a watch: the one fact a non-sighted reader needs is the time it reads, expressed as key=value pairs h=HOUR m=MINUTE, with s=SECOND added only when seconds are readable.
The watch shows h=12 m=52
